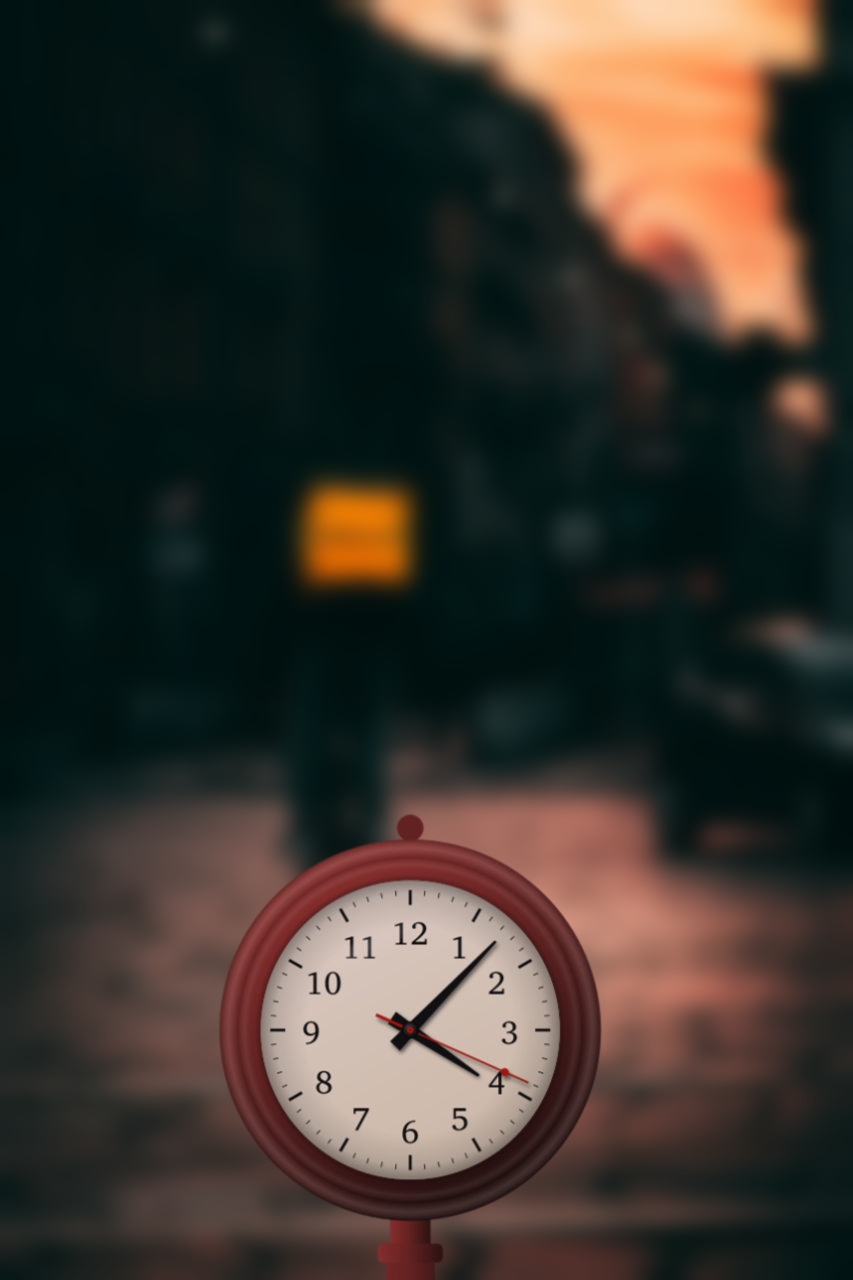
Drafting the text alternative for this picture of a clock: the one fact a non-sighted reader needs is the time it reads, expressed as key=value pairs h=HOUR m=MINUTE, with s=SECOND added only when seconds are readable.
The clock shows h=4 m=7 s=19
